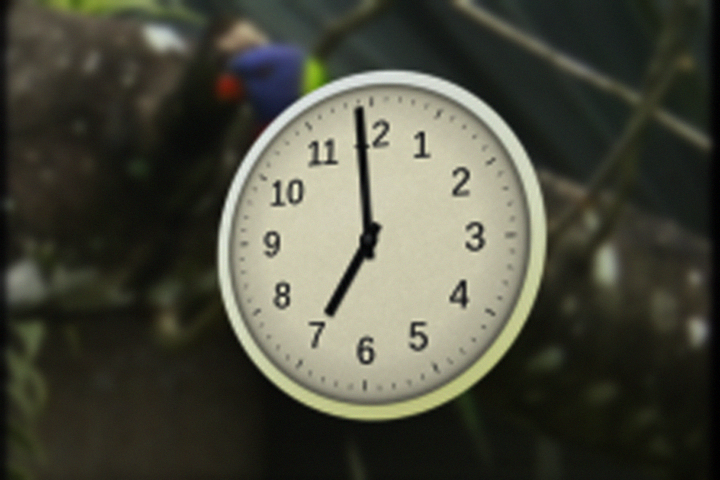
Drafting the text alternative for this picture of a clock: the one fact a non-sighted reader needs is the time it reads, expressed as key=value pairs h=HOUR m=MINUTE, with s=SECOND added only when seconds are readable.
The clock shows h=6 m=59
